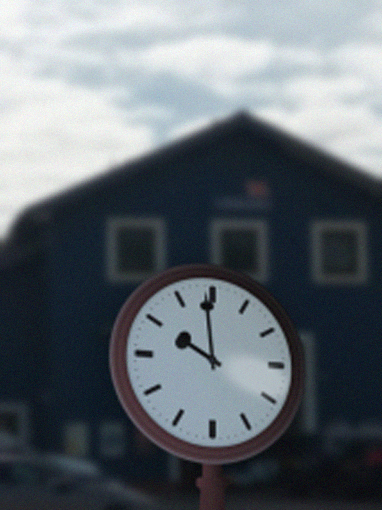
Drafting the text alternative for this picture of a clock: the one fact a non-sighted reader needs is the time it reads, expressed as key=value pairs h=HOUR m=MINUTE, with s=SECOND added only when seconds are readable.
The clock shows h=9 m=59
